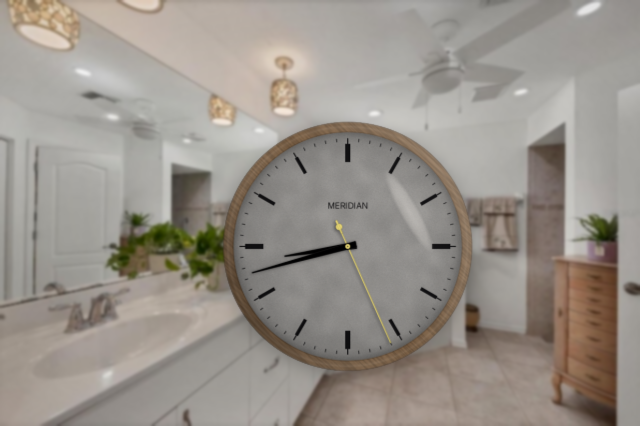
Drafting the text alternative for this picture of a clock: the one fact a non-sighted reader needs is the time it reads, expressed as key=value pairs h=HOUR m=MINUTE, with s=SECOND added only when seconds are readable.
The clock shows h=8 m=42 s=26
